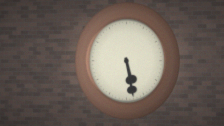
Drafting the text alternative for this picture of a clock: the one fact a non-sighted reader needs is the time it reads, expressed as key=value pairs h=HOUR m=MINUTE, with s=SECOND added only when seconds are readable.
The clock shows h=5 m=28
